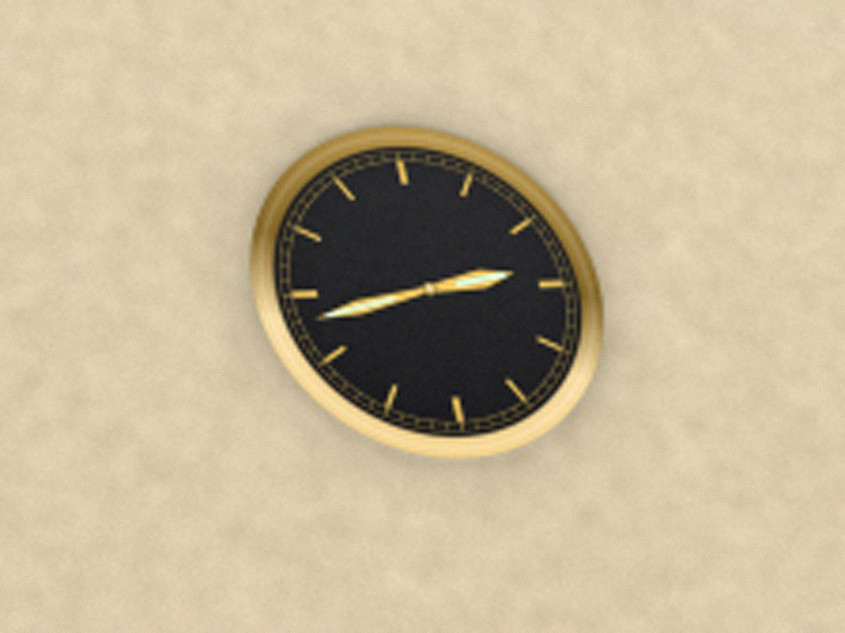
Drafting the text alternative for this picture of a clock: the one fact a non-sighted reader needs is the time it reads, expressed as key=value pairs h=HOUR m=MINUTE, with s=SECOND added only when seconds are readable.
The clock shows h=2 m=43
